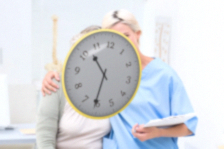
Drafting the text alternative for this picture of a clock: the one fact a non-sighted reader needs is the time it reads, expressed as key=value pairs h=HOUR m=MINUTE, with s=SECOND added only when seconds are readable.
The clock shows h=10 m=31
